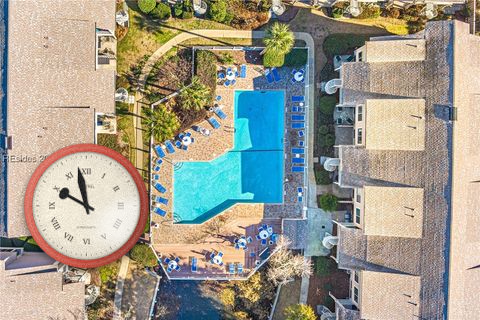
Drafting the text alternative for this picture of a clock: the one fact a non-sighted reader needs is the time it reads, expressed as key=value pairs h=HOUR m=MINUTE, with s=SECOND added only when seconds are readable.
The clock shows h=9 m=58
